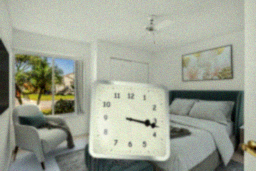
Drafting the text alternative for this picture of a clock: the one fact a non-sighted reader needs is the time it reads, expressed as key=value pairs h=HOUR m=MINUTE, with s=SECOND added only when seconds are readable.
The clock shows h=3 m=17
